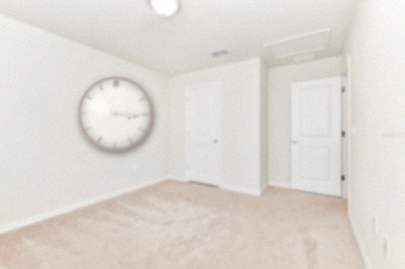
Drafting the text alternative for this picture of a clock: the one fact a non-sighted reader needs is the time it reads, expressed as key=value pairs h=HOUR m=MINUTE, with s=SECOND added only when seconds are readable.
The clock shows h=3 m=15
